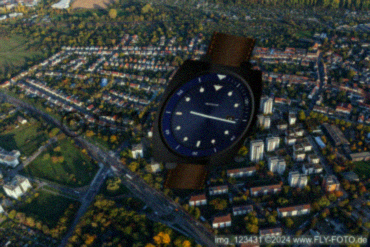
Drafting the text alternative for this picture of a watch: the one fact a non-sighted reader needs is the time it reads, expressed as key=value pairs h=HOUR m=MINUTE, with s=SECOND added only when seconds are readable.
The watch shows h=9 m=16
